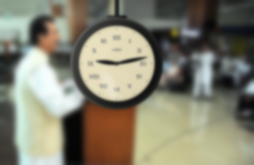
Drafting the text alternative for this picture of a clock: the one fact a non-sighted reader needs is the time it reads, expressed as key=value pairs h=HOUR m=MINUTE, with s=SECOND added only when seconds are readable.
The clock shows h=9 m=13
